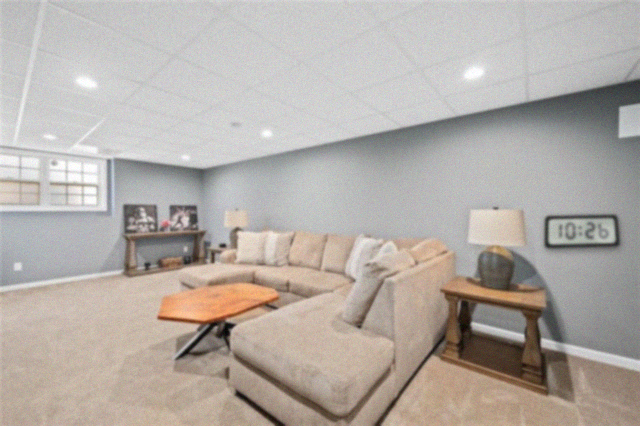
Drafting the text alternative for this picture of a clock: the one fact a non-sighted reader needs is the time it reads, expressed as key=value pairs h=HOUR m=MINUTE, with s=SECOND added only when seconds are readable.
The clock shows h=10 m=26
